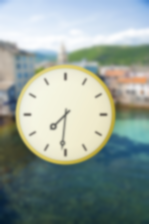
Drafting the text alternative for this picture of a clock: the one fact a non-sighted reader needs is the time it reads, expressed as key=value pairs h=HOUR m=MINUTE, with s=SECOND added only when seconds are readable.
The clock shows h=7 m=31
